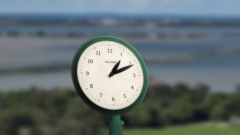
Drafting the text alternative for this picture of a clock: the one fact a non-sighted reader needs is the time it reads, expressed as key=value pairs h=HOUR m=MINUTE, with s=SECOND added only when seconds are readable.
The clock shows h=1 m=11
